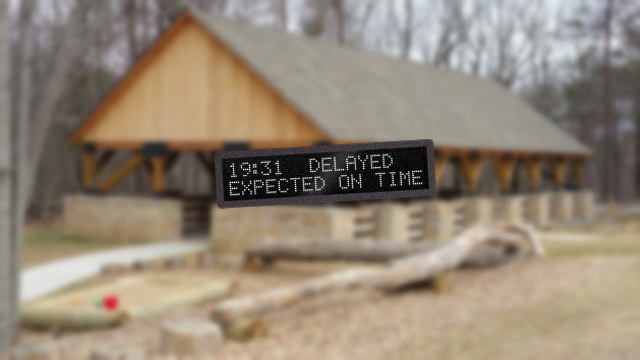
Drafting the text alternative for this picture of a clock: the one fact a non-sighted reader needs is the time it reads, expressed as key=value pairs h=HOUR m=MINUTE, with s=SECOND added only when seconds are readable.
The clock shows h=19 m=31
